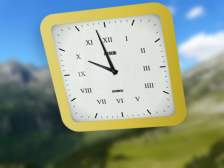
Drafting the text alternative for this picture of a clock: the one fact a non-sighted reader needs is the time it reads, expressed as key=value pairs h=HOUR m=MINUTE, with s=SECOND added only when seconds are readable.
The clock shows h=9 m=58
